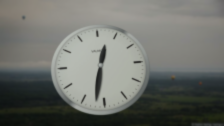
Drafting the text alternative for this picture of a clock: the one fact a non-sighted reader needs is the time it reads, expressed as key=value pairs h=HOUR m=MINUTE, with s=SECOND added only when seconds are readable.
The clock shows h=12 m=32
